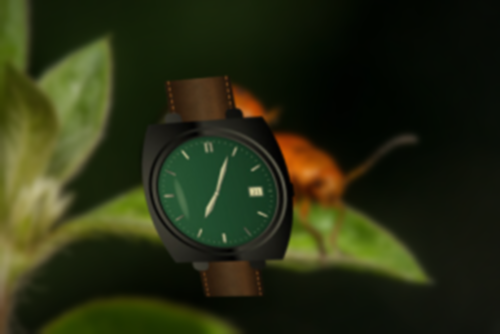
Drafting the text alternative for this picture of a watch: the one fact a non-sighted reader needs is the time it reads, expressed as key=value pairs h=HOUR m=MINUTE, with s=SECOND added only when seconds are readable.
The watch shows h=7 m=4
